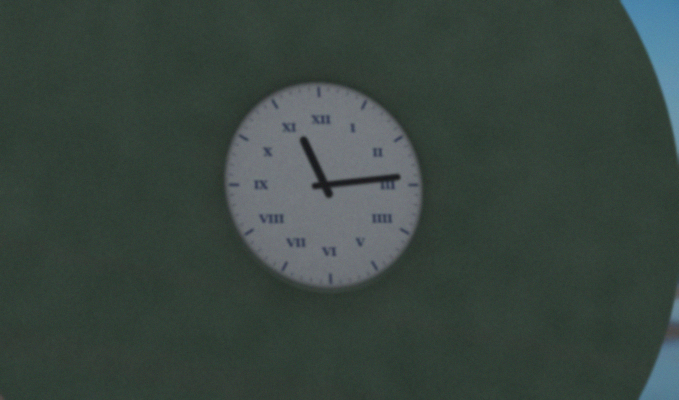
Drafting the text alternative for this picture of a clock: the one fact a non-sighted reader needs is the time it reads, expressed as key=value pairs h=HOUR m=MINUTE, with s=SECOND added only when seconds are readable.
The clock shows h=11 m=14
